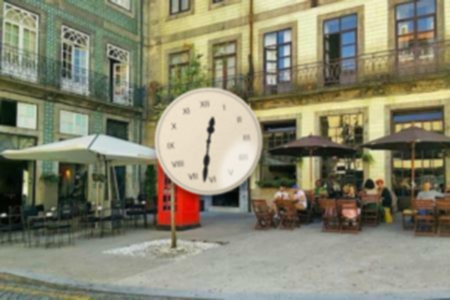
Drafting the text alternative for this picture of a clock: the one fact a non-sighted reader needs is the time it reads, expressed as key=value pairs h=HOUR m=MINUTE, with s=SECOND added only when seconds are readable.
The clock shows h=12 m=32
